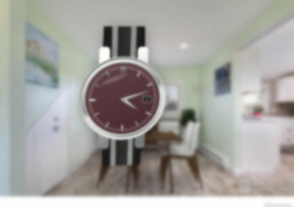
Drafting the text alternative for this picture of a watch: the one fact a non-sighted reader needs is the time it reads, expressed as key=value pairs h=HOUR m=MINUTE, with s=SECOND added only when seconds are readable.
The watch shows h=4 m=12
